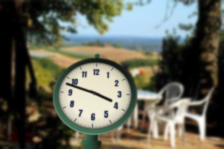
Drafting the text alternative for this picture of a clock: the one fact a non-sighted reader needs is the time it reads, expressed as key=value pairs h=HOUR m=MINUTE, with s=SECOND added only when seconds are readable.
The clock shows h=3 m=48
